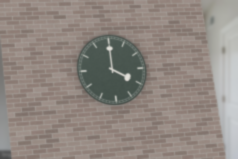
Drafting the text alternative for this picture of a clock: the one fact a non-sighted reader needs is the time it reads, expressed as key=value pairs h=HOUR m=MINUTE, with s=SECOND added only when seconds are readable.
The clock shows h=4 m=0
